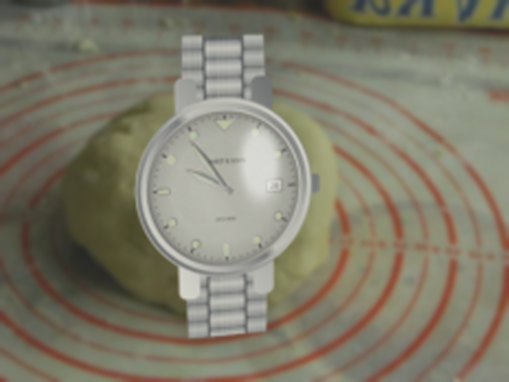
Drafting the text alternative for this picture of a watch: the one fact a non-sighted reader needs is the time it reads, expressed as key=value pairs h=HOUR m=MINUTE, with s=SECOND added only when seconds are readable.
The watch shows h=9 m=54
